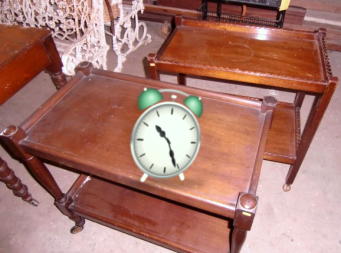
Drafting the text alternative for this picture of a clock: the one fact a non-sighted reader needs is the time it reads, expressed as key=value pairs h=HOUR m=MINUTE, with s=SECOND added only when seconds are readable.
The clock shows h=10 m=26
